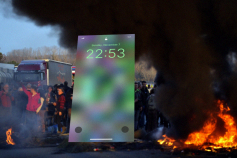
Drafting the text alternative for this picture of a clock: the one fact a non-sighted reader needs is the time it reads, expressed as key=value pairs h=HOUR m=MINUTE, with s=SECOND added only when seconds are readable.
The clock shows h=22 m=53
